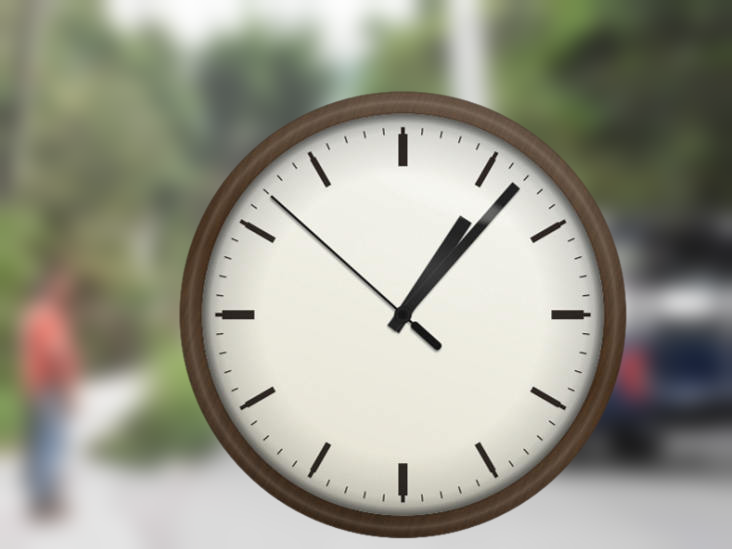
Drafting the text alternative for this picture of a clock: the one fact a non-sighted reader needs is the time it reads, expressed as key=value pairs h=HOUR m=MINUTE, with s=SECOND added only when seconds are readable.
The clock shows h=1 m=6 s=52
